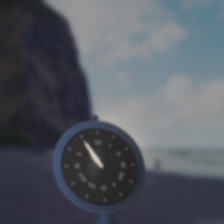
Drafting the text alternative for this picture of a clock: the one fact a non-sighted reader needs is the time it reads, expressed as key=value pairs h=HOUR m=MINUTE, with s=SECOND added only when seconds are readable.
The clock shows h=10 m=55
